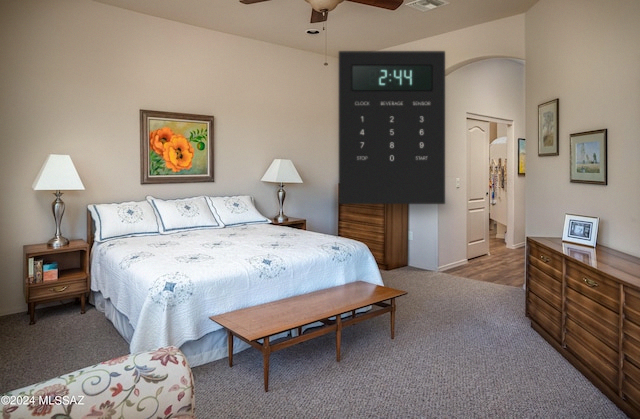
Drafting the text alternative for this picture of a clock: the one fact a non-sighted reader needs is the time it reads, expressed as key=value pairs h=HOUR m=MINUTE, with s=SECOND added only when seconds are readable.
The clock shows h=2 m=44
